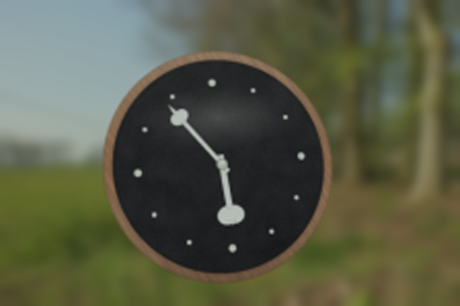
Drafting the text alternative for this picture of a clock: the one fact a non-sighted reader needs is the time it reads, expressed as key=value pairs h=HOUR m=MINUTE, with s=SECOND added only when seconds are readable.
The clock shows h=5 m=54
